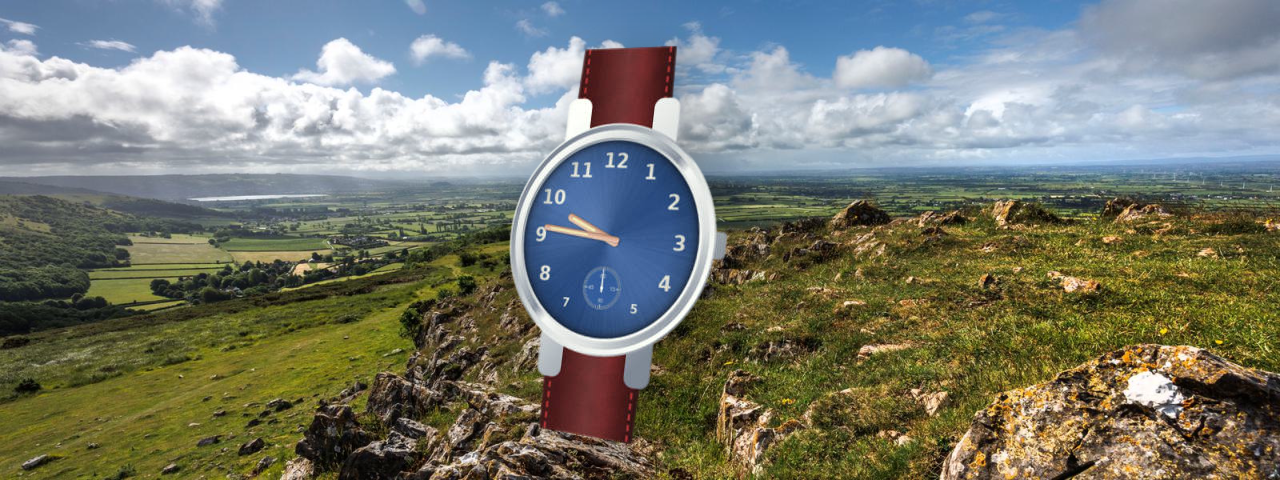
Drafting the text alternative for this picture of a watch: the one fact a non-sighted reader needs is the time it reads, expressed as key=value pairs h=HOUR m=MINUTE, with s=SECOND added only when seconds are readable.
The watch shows h=9 m=46
